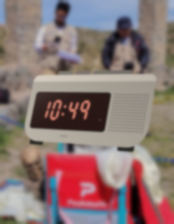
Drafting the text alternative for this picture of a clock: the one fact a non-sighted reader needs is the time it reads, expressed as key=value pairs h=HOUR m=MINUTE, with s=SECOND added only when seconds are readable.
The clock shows h=10 m=49
